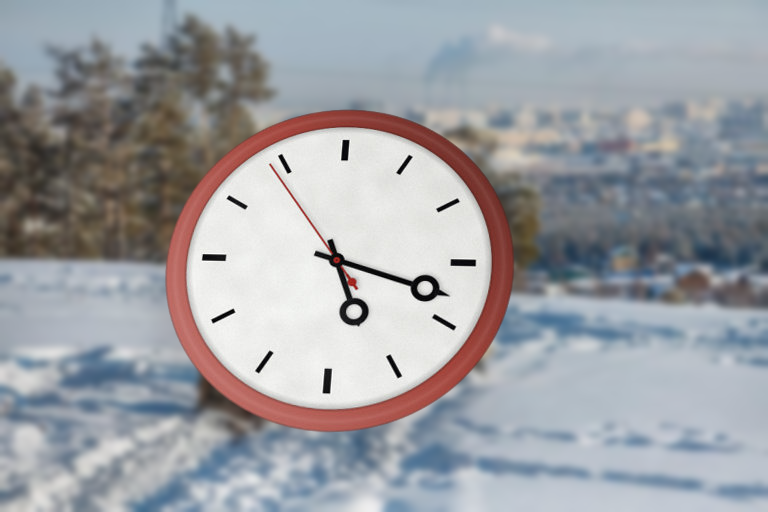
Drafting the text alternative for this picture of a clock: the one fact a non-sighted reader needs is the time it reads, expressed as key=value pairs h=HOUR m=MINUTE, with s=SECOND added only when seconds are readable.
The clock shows h=5 m=17 s=54
